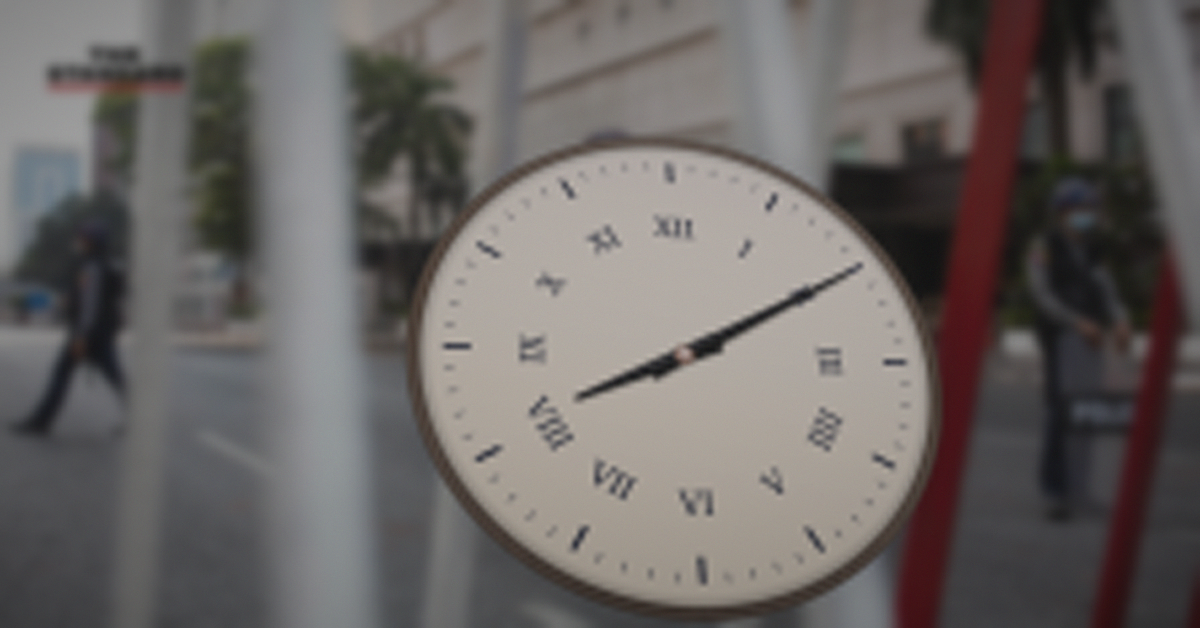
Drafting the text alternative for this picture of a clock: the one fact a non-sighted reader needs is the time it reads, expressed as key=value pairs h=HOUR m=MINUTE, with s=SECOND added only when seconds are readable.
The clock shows h=8 m=10
